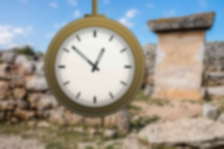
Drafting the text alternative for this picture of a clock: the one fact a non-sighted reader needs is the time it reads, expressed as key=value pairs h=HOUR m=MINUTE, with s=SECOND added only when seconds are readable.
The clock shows h=12 m=52
